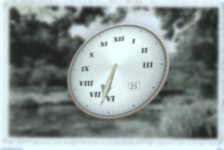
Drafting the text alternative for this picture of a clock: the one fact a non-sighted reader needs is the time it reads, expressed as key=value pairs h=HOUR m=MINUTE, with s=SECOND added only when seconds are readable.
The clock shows h=6 m=32
